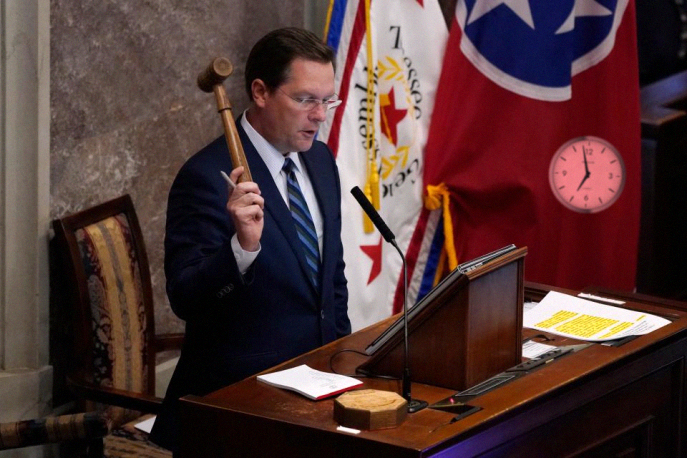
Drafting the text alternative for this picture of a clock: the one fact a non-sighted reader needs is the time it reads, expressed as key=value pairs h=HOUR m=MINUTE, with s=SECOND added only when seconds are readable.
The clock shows h=6 m=58
